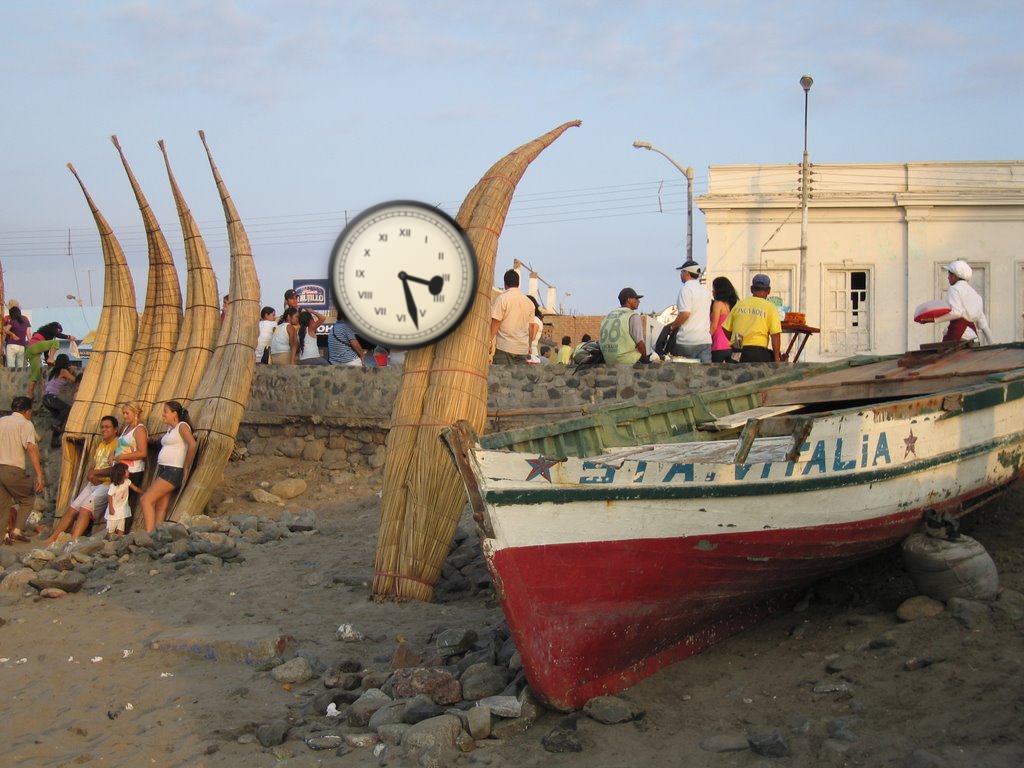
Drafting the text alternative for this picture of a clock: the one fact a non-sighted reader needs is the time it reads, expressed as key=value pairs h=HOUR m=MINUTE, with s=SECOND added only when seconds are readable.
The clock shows h=3 m=27
